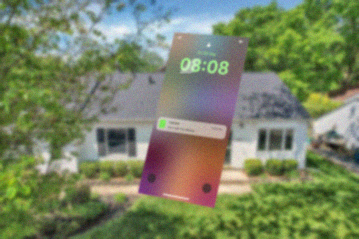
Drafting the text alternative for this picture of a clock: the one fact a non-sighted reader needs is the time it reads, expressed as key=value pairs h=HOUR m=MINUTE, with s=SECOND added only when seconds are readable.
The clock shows h=8 m=8
